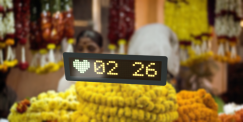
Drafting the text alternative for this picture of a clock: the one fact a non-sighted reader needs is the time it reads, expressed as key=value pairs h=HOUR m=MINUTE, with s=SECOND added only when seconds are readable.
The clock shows h=2 m=26
